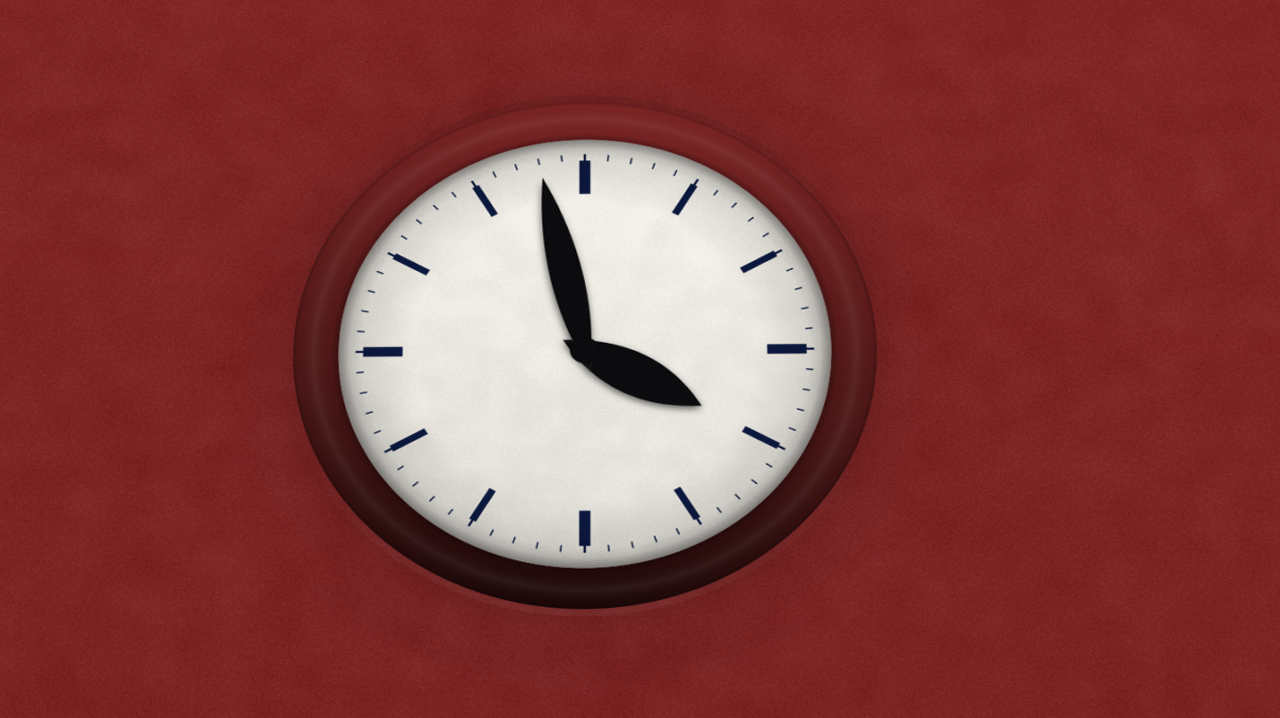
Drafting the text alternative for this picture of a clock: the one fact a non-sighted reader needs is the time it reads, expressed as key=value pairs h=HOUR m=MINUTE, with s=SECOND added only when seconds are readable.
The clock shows h=3 m=58
